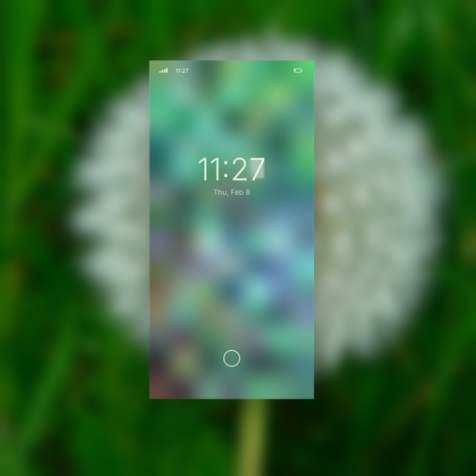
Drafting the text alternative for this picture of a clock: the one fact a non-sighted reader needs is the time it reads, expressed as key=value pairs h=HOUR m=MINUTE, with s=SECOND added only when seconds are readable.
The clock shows h=11 m=27
